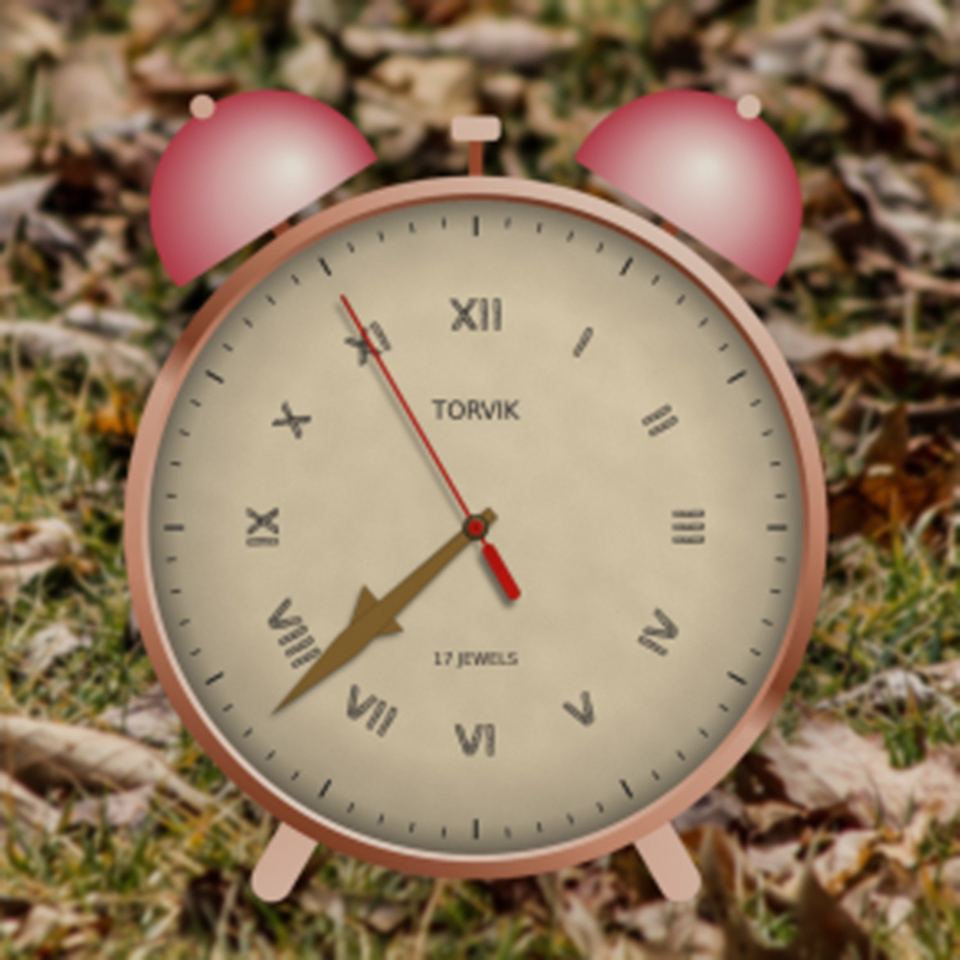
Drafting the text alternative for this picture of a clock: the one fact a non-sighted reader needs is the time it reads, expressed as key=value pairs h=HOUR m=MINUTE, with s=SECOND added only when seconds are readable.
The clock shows h=7 m=37 s=55
